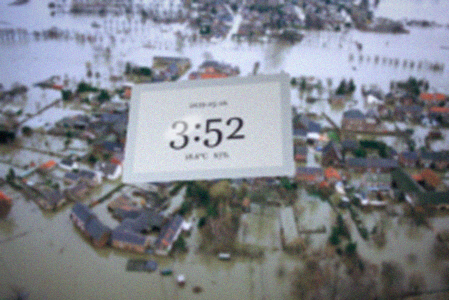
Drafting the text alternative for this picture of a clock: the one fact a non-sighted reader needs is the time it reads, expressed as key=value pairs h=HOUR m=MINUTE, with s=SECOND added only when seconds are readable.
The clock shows h=3 m=52
